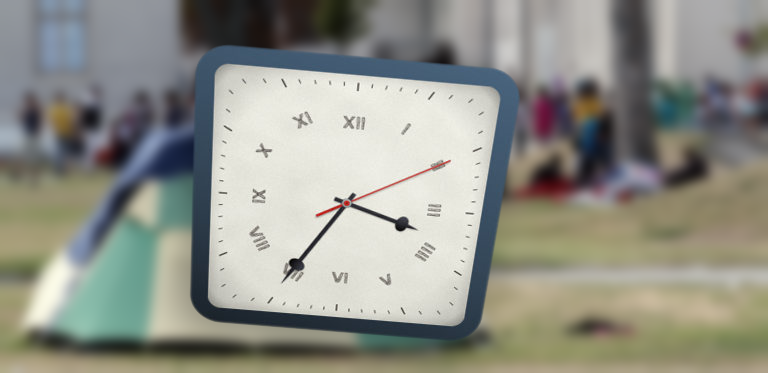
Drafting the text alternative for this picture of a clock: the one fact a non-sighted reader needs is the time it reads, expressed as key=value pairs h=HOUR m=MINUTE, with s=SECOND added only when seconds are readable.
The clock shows h=3 m=35 s=10
